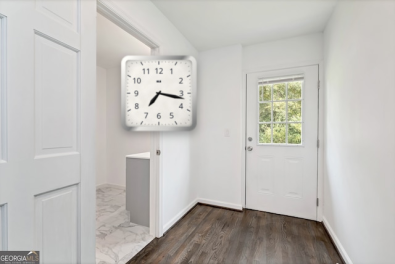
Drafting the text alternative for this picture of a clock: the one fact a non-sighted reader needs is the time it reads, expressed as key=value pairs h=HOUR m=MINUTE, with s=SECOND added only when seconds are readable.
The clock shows h=7 m=17
